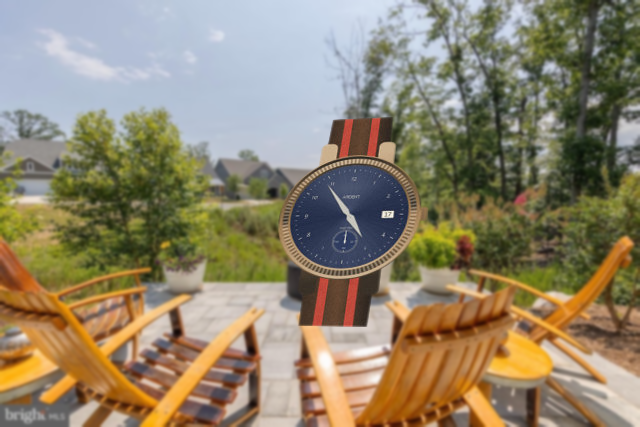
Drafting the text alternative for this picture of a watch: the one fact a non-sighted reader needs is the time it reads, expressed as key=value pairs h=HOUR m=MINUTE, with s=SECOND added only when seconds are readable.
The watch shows h=4 m=54
